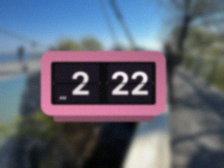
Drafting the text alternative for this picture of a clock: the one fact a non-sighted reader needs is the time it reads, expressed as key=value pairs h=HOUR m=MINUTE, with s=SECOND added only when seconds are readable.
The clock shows h=2 m=22
